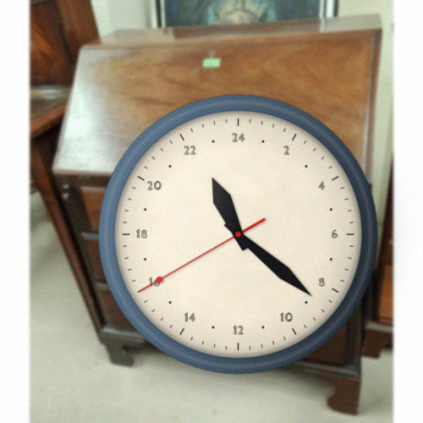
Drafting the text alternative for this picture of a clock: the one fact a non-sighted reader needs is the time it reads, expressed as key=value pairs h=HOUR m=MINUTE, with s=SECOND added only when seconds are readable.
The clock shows h=22 m=21 s=40
